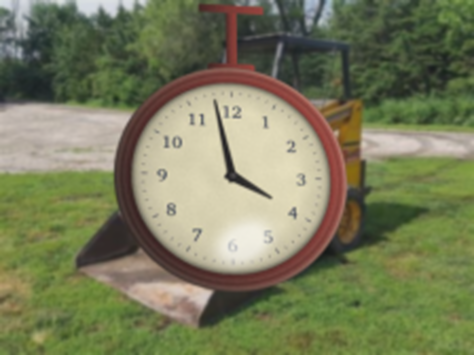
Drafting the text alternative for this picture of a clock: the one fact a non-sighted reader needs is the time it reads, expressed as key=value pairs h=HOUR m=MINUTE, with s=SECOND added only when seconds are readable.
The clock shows h=3 m=58
